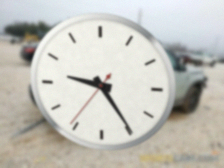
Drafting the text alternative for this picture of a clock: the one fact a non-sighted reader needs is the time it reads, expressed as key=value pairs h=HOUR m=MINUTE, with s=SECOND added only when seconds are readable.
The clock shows h=9 m=24 s=36
